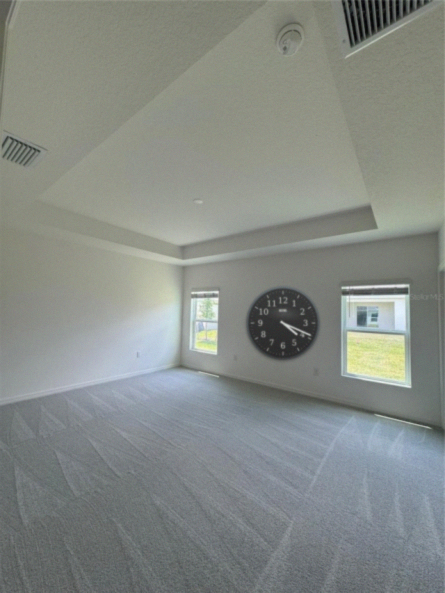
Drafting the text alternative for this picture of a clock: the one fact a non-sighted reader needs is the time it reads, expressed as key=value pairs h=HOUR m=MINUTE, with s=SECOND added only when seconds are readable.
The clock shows h=4 m=19
